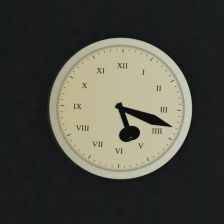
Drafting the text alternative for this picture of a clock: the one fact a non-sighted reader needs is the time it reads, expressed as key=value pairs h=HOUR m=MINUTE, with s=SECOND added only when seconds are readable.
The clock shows h=5 m=18
